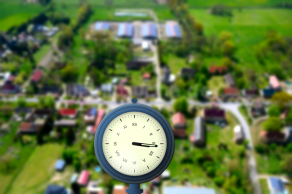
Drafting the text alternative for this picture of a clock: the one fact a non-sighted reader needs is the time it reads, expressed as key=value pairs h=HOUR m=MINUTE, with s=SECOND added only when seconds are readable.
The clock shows h=3 m=16
